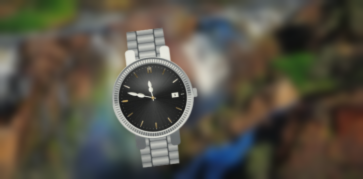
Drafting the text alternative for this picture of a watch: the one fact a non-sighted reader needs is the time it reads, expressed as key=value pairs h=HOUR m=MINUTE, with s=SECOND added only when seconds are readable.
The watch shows h=11 m=48
